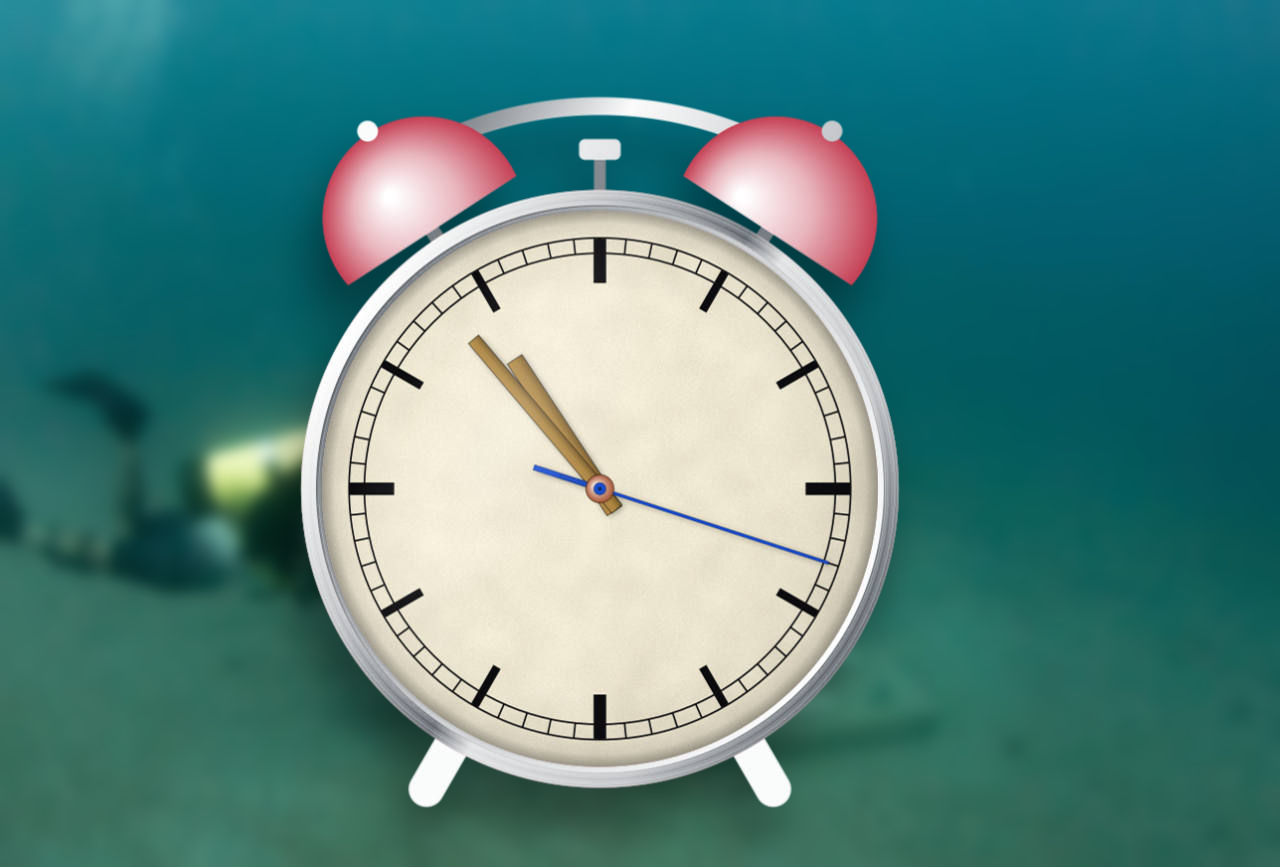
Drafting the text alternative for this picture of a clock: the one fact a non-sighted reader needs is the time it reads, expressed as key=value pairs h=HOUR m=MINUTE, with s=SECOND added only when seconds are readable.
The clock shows h=10 m=53 s=18
